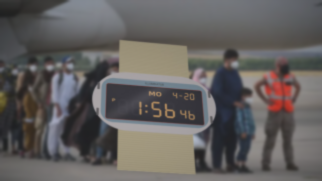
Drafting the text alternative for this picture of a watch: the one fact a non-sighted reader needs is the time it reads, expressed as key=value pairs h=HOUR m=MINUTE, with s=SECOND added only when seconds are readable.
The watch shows h=1 m=56 s=46
